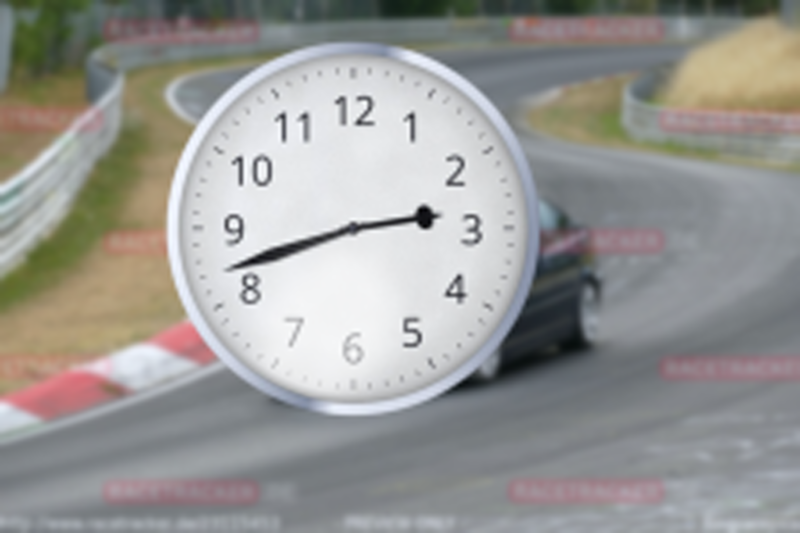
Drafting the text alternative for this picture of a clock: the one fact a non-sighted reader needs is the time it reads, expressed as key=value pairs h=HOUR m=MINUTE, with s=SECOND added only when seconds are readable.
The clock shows h=2 m=42
